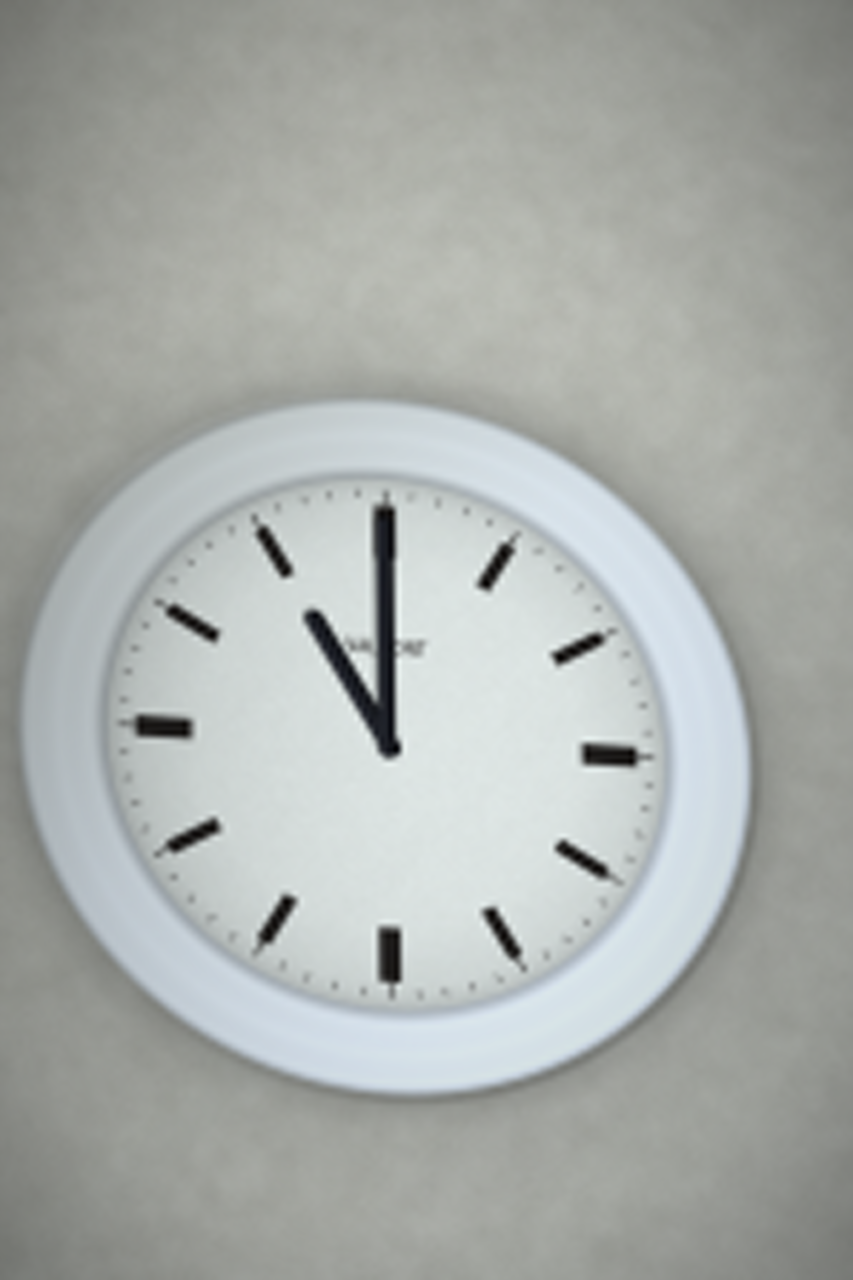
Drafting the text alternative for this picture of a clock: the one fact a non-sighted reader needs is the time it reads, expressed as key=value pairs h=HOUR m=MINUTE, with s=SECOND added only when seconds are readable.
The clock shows h=11 m=0
